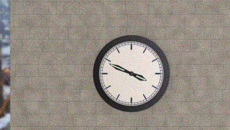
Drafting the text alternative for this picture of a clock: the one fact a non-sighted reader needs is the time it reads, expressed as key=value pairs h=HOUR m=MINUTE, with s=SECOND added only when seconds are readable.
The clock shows h=3 m=49
